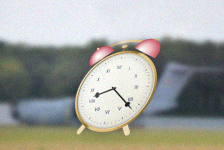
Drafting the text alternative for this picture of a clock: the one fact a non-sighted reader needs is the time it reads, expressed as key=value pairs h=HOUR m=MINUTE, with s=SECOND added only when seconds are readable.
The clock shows h=8 m=22
